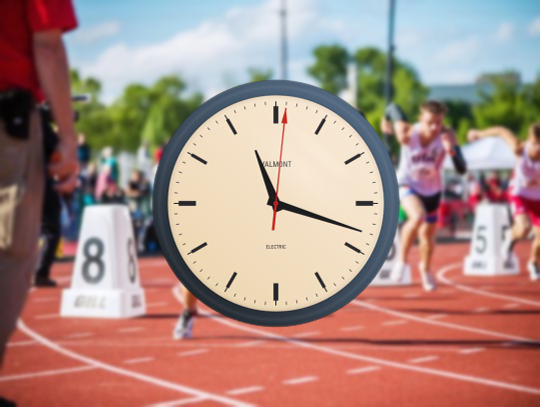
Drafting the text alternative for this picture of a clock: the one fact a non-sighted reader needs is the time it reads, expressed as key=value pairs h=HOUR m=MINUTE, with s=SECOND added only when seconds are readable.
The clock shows h=11 m=18 s=1
